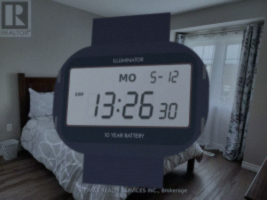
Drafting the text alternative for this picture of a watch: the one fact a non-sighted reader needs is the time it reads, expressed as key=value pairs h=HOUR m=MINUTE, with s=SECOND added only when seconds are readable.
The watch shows h=13 m=26 s=30
